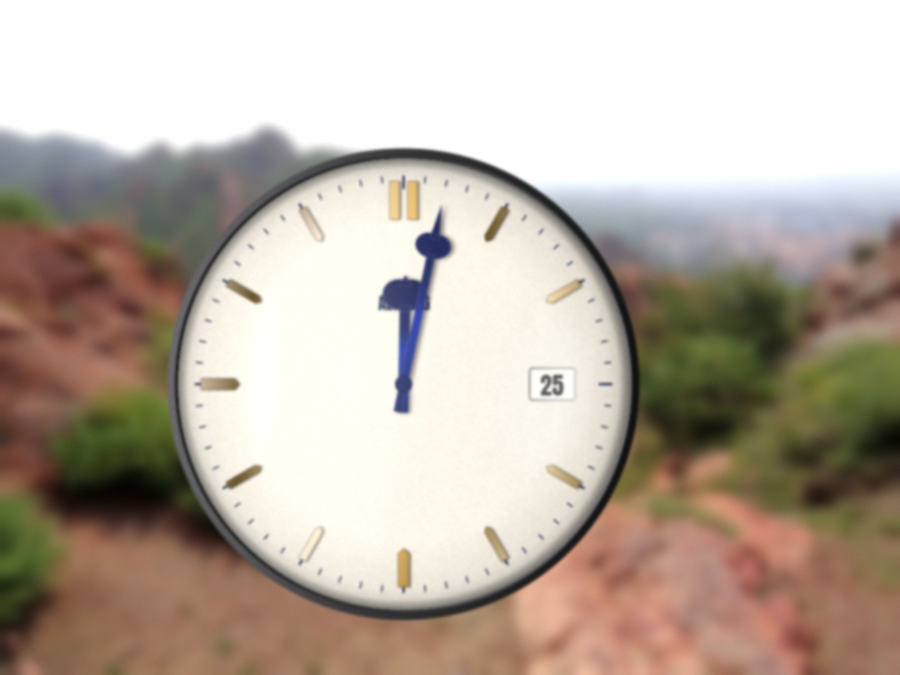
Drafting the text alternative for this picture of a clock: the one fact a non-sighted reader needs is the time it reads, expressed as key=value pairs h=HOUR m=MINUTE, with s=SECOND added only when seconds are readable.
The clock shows h=12 m=2
